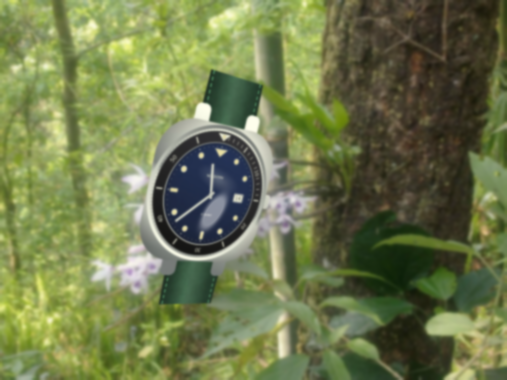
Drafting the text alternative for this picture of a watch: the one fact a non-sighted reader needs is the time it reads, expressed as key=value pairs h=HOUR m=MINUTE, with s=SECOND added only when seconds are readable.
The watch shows h=11 m=38
